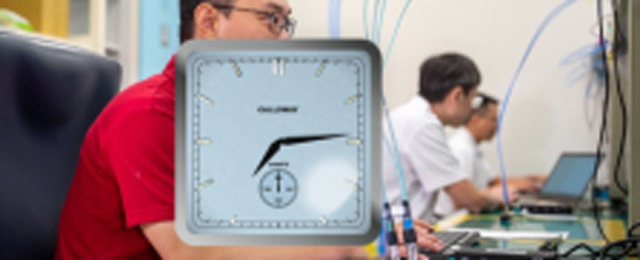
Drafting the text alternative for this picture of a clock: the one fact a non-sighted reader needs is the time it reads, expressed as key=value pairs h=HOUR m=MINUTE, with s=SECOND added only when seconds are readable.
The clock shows h=7 m=14
